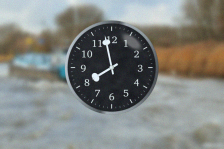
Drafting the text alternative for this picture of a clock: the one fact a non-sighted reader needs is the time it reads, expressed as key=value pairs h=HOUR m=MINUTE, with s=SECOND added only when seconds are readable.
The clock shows h=7 m=58
